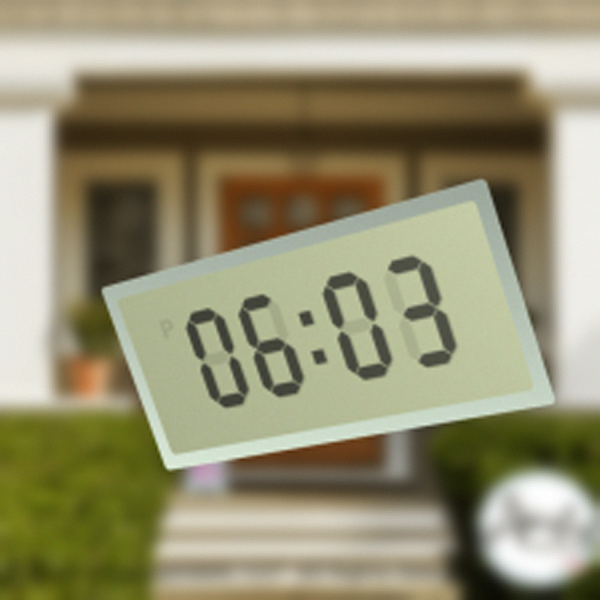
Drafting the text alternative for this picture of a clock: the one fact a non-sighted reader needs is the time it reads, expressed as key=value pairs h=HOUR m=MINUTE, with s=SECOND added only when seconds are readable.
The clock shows h=6 m=3
